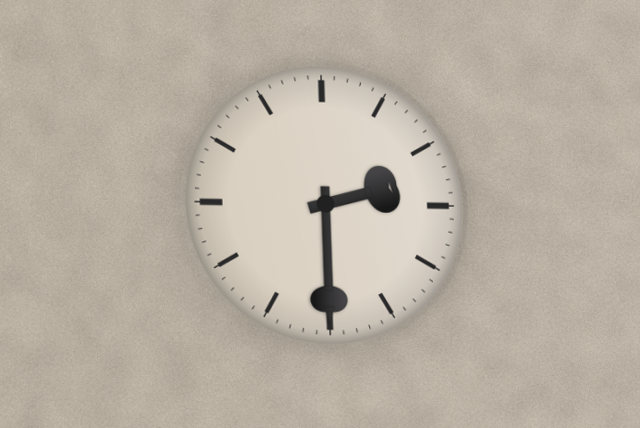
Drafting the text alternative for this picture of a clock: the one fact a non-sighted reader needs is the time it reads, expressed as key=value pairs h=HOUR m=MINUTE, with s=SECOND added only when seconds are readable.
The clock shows h=2 m=30
